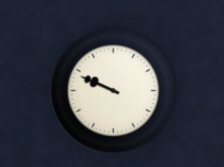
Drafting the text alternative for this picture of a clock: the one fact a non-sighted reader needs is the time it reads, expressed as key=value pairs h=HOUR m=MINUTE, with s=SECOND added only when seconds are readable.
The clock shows h=9 m=49
